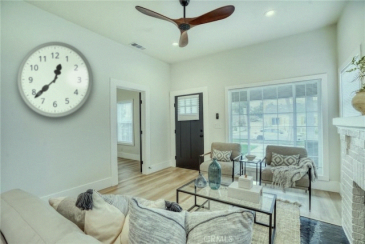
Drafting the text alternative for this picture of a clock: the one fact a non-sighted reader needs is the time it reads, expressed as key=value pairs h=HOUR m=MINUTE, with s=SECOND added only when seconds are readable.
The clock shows h=12 m=38
